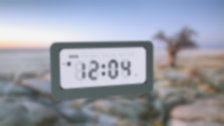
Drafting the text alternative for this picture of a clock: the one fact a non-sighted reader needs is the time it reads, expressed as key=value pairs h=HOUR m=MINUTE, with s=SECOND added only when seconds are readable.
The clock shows h=12 m=4
